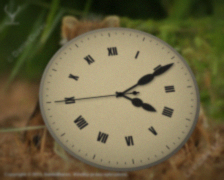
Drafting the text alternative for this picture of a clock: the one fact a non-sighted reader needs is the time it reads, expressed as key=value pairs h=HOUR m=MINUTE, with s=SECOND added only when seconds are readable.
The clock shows h=4 m=10 s=45
